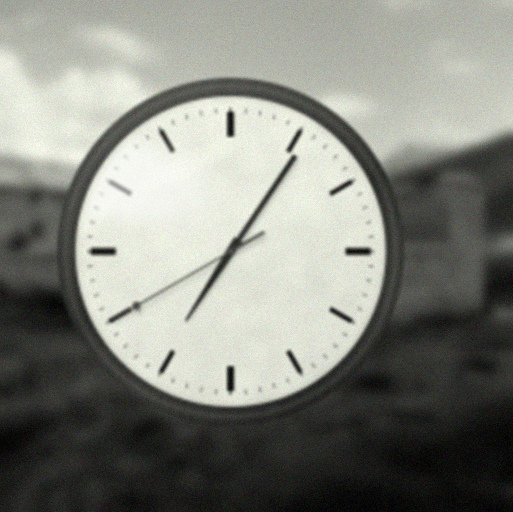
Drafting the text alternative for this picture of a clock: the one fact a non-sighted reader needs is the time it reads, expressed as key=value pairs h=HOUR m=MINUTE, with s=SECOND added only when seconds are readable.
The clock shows h=7 m=5 s=40
